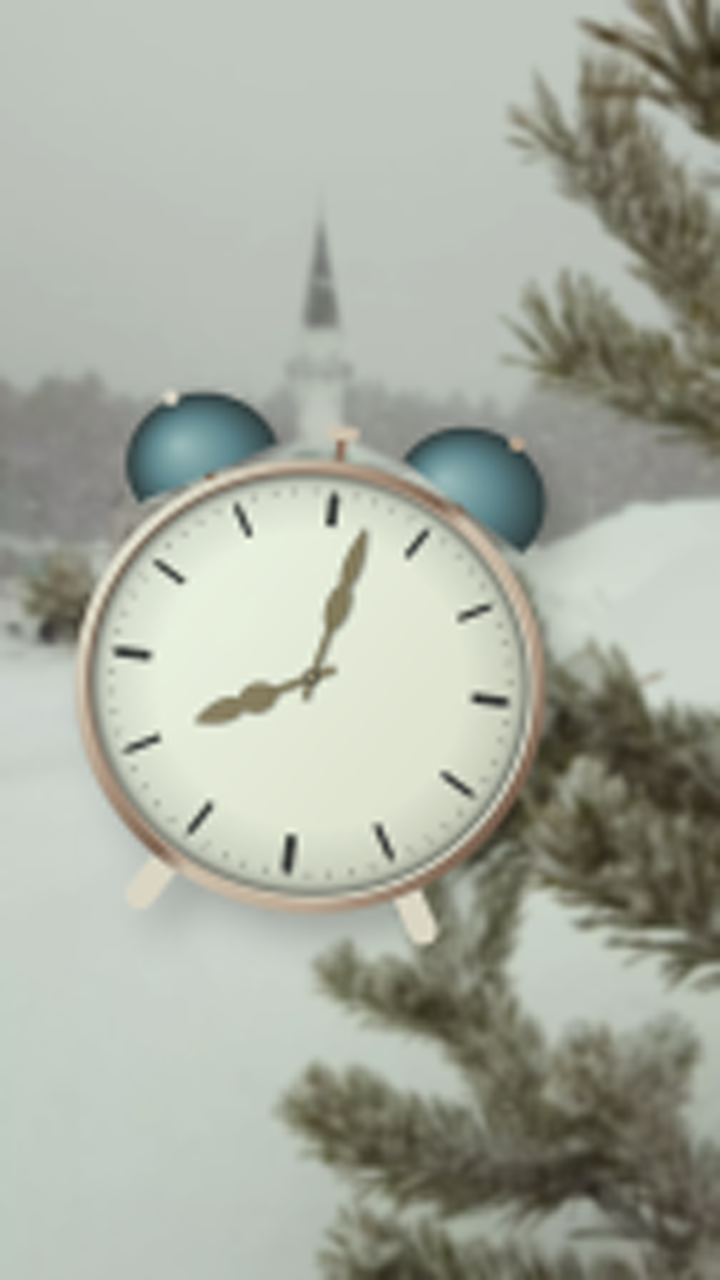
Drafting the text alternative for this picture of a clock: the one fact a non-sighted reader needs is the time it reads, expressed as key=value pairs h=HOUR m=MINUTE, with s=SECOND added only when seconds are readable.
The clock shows h=8 m=2
